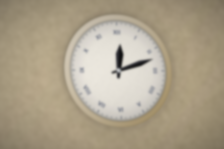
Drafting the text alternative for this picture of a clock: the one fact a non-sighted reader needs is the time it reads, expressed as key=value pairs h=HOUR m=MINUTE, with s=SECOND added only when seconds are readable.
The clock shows h=12 m=12
